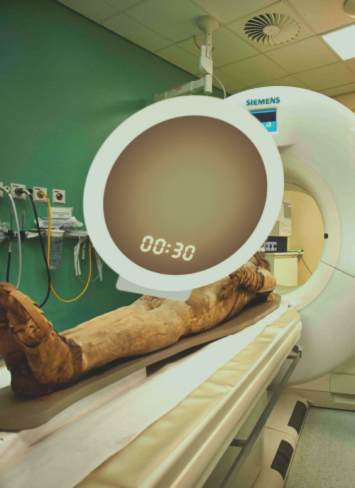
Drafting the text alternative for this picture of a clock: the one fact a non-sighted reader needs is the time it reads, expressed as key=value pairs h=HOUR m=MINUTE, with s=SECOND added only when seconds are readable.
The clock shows h=0 m=30
